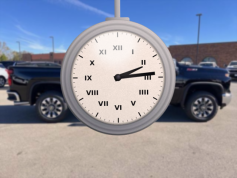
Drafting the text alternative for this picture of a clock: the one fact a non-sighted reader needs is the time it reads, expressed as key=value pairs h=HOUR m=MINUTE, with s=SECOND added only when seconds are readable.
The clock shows h=2 m=14
